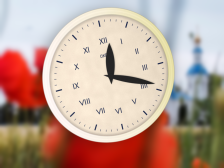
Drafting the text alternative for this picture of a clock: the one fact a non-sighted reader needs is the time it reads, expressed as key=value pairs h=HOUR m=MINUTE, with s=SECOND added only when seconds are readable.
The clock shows h=12 m=19
